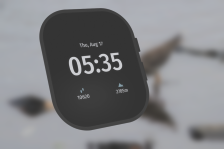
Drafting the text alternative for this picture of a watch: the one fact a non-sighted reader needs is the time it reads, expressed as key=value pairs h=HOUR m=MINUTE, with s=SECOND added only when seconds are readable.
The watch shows h=5 m=35
